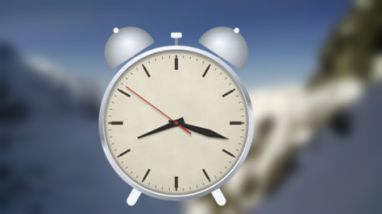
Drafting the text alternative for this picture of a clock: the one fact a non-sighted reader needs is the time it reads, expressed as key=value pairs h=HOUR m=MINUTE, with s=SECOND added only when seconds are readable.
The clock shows h=8 m=17 s=51
